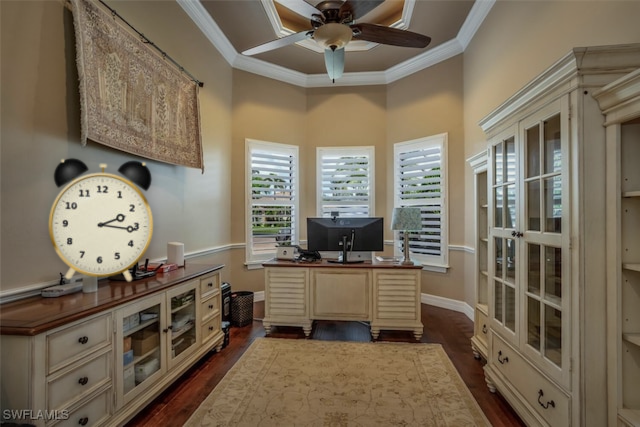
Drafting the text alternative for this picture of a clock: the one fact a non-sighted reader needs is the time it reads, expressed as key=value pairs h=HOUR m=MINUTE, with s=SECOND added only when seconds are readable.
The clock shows h=2 m=16
